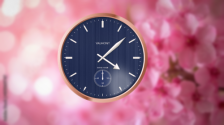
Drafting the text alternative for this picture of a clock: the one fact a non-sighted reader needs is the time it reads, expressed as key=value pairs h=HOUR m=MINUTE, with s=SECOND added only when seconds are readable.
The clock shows h=4 m=8
